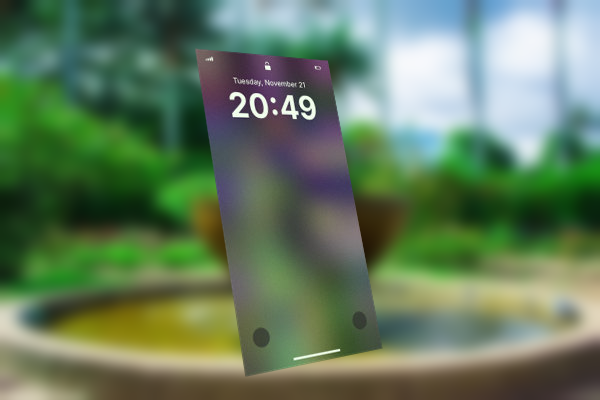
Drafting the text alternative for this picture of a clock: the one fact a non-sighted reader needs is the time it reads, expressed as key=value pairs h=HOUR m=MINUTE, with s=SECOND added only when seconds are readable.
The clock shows h=20 m=49
